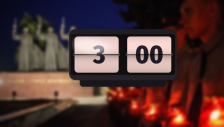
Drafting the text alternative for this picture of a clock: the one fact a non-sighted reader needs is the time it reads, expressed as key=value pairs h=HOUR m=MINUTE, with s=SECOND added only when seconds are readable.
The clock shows h=3 m=0
